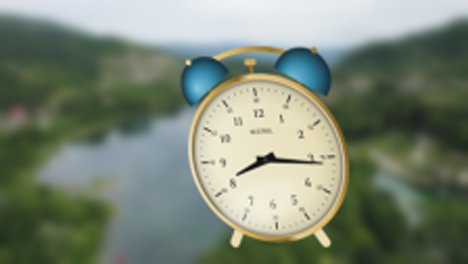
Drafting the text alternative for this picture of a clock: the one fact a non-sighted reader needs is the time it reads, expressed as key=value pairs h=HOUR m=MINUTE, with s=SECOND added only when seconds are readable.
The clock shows h=8 m=16
